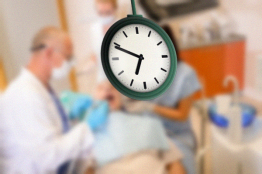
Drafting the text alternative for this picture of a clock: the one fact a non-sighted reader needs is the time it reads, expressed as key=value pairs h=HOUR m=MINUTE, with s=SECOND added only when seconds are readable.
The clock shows h=6 m=49
